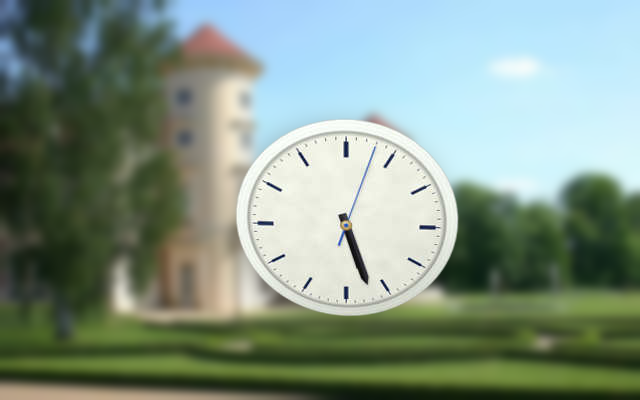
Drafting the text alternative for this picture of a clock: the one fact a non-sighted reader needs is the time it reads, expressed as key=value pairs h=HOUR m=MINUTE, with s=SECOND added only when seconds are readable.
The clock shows h=5 m=27 s=3
